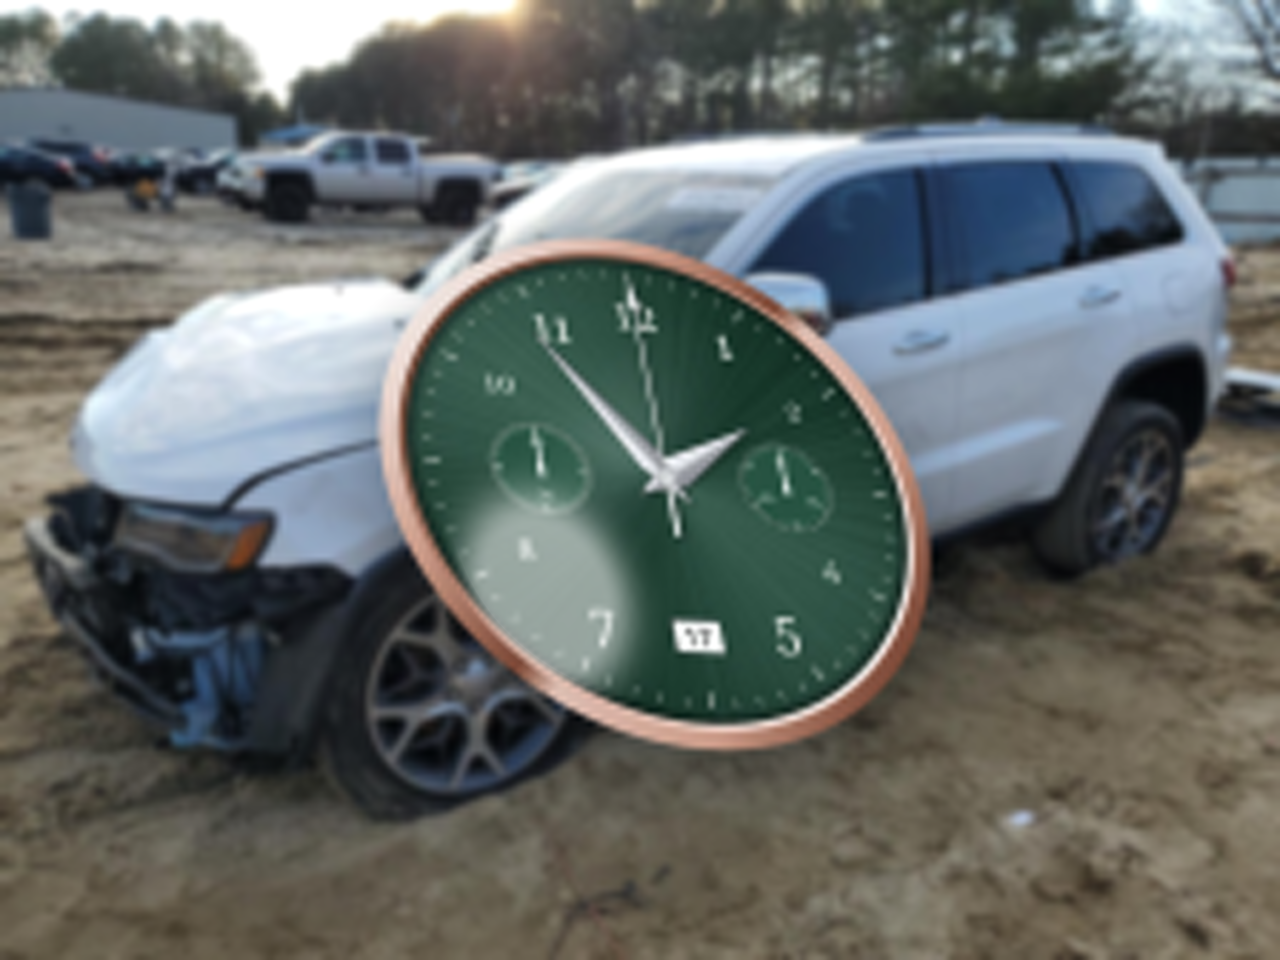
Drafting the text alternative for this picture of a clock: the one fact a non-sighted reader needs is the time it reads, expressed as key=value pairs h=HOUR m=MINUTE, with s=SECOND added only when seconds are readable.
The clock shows h=1 m=54
